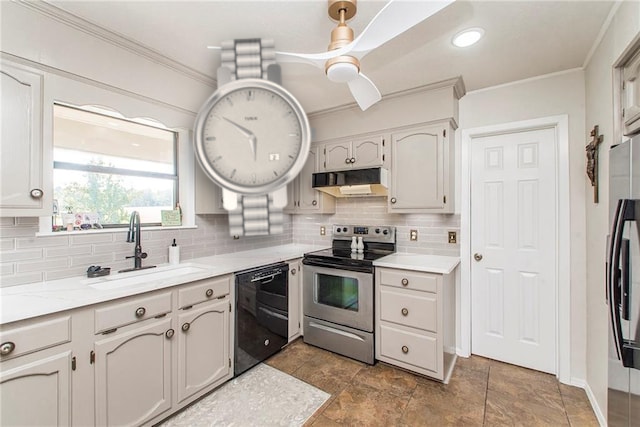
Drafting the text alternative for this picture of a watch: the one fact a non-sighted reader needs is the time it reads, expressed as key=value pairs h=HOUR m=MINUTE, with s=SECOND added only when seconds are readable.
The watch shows h=5 m=51
